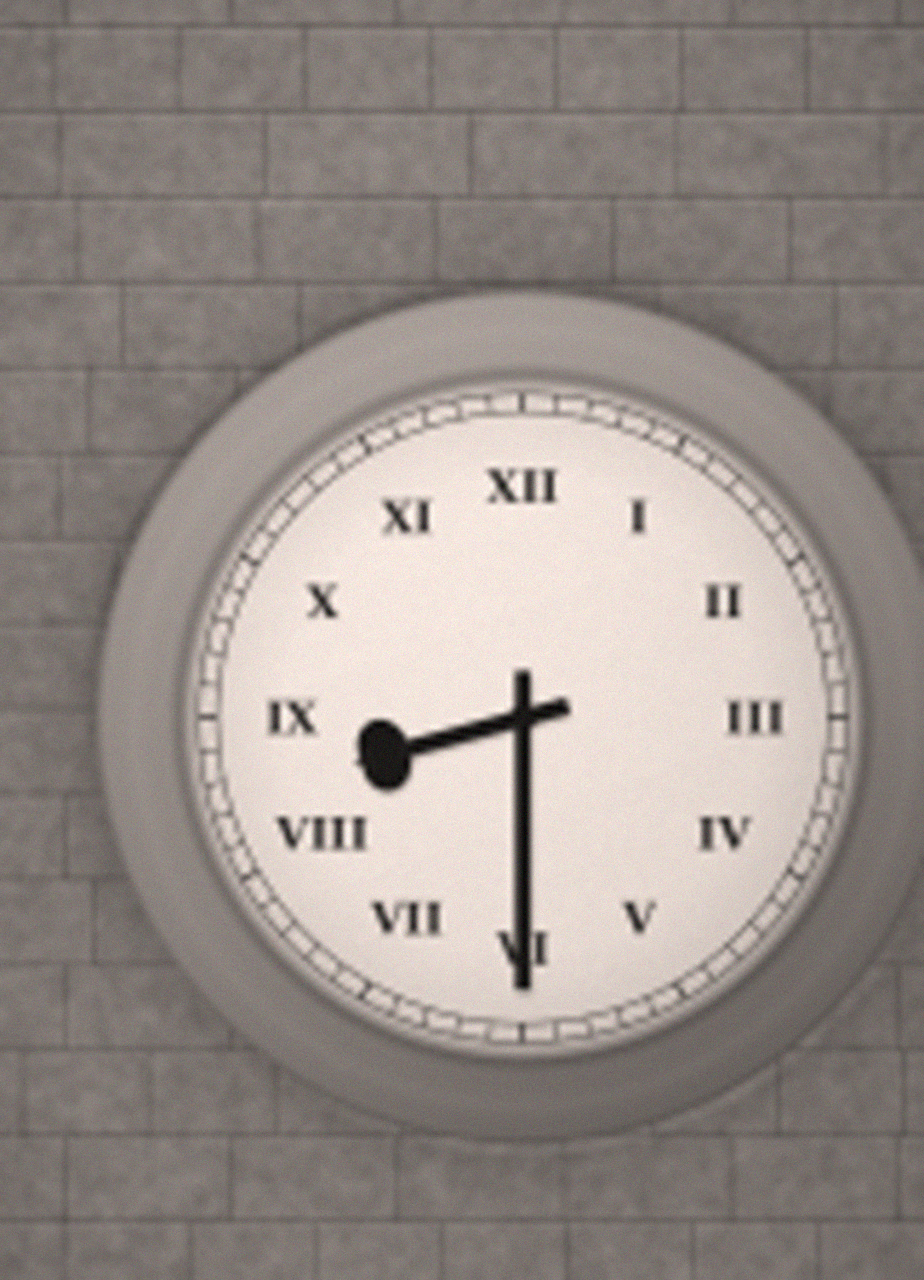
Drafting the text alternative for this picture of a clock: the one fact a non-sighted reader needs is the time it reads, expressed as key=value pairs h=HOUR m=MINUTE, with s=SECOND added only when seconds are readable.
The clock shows h=8 m=30
